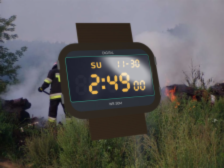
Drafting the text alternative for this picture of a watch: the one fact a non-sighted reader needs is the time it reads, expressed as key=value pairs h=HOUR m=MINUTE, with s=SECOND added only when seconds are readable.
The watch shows h=2 m=49 s=0
